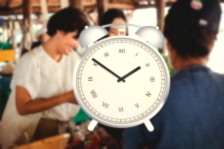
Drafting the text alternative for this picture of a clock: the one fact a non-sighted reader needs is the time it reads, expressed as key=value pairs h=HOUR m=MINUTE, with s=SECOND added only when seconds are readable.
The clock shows h=1 m=51
